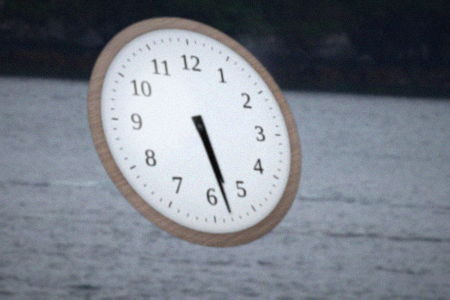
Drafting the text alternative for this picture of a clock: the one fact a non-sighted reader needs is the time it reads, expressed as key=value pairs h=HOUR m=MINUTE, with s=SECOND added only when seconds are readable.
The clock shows h=5 m=28
